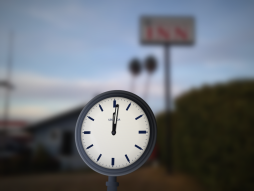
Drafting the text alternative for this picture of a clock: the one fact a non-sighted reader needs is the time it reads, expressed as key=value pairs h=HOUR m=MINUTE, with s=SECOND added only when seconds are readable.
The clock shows h=12 m=1
